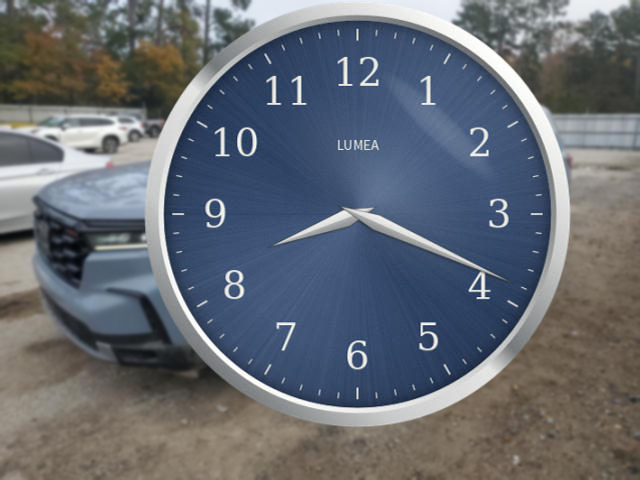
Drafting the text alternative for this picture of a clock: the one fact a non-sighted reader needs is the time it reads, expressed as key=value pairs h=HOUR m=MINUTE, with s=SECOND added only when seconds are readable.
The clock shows h=8 m=19
